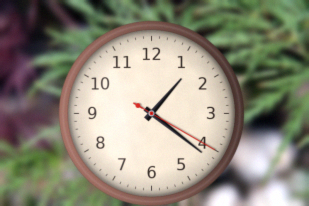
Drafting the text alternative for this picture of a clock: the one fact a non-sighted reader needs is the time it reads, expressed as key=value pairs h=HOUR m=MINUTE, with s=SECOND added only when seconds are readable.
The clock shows h=1 m=21 s=20
